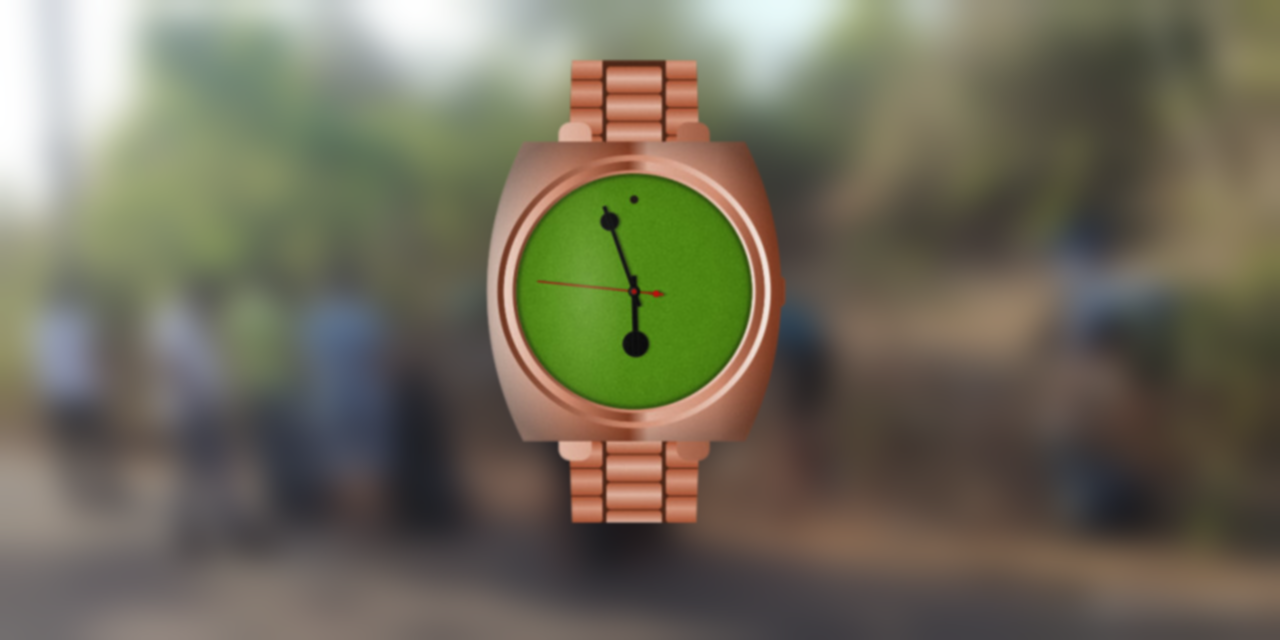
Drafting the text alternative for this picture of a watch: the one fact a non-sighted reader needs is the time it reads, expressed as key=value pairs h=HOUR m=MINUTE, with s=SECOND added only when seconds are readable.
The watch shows h=5 m=56 s=46
